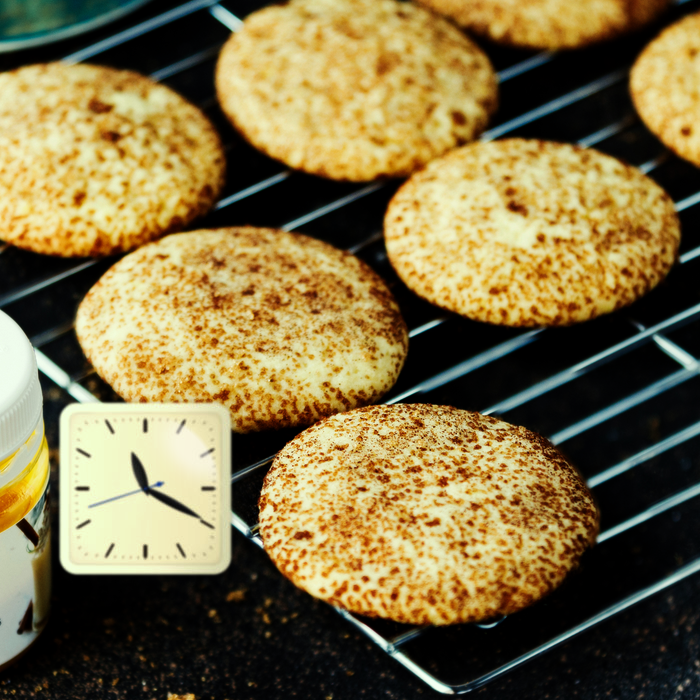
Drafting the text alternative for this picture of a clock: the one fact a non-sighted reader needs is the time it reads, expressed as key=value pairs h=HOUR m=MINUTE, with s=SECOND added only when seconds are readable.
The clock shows h=11 m=19 s=42
